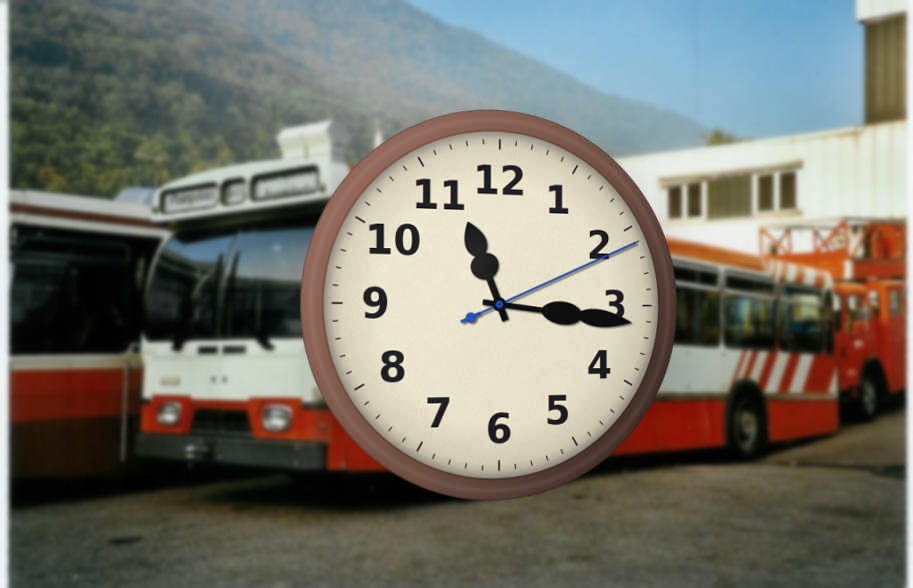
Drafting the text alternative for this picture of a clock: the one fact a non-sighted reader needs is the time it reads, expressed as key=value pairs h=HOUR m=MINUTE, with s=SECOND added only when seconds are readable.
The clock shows h=11 m=16 s=11
